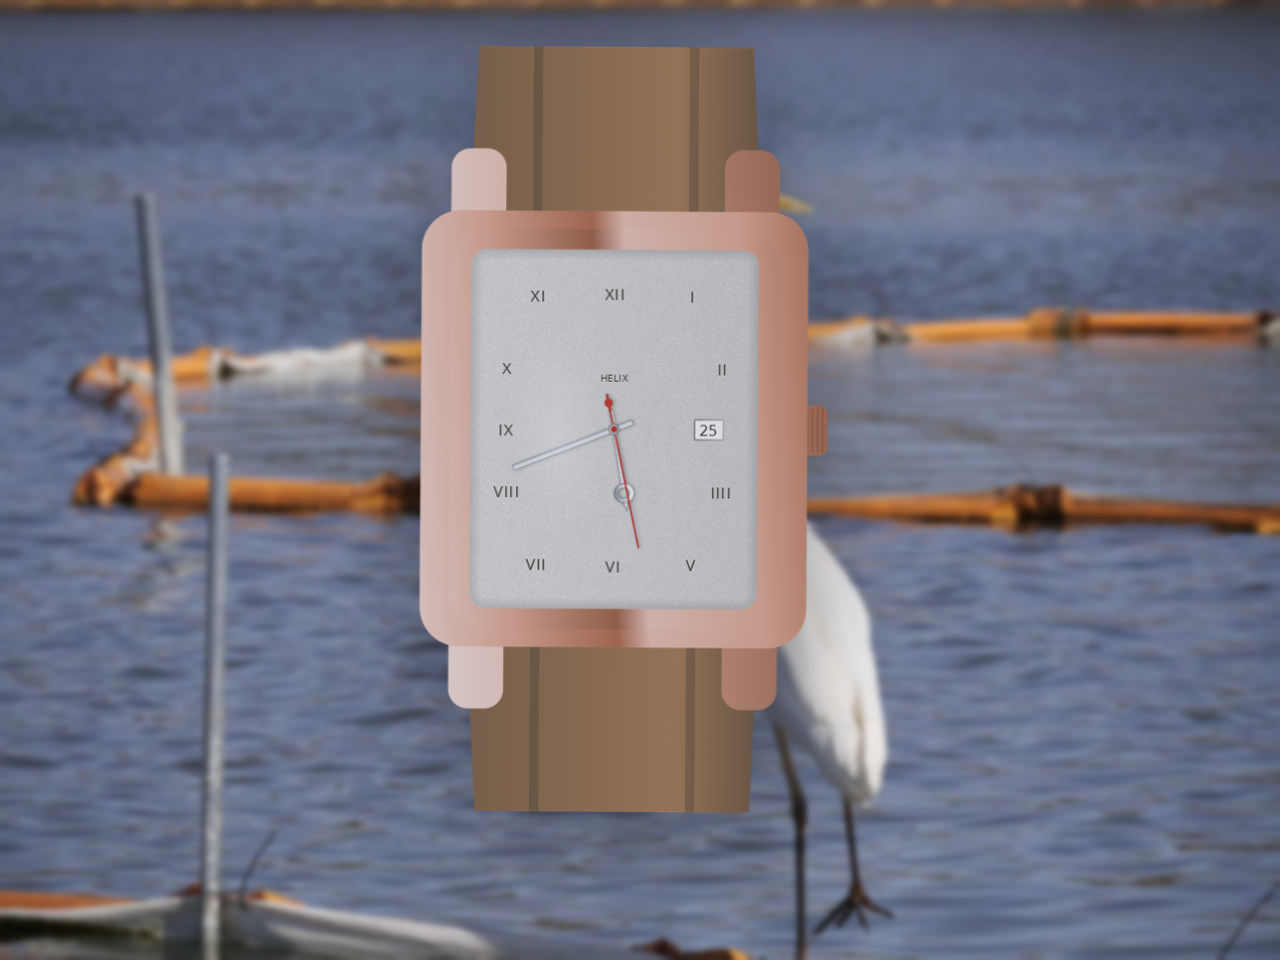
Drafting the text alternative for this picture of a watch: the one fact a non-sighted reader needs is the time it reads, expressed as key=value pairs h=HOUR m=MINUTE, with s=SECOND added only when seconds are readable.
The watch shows h=5 m=41 s=28
